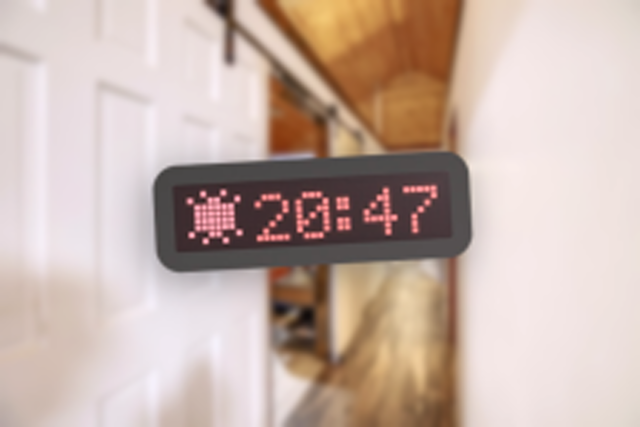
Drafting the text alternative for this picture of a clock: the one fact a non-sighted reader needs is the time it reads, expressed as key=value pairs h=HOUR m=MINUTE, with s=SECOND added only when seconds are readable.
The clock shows h=20 m=47
